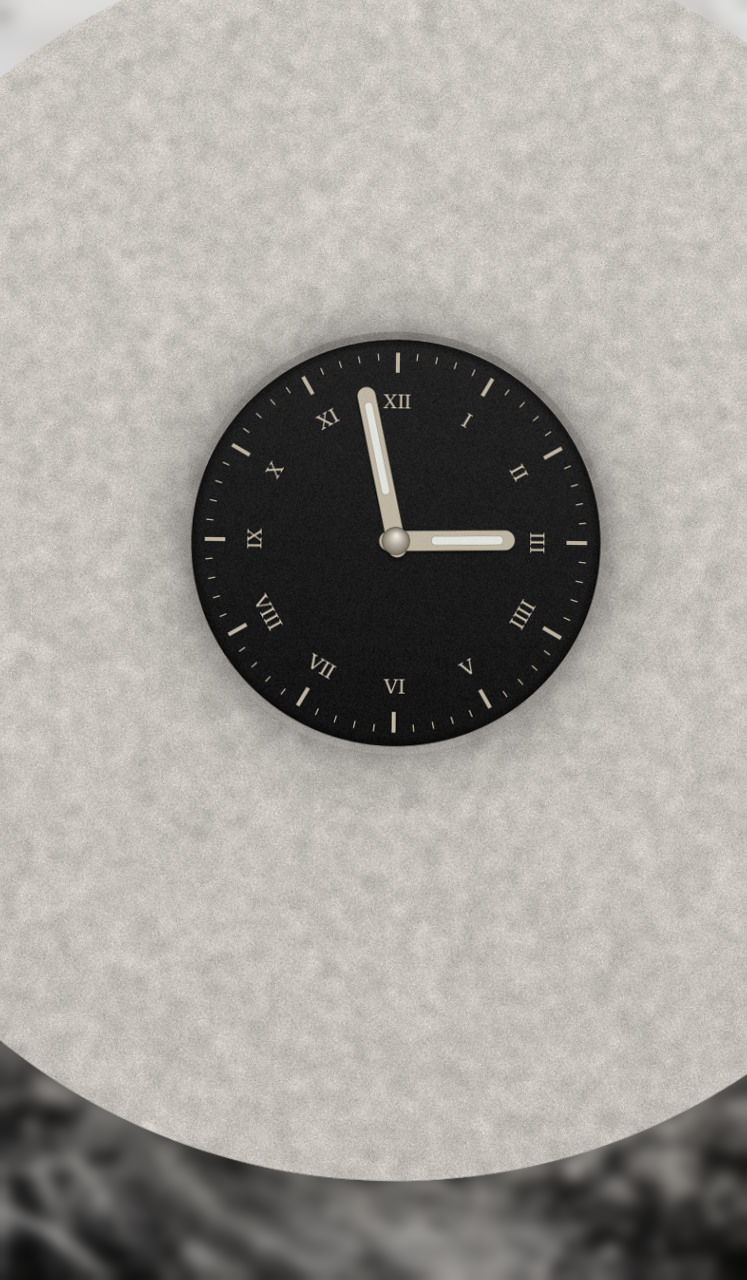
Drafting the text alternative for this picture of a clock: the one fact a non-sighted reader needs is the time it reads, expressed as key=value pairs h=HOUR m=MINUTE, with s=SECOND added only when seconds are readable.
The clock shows h=2 m=58
